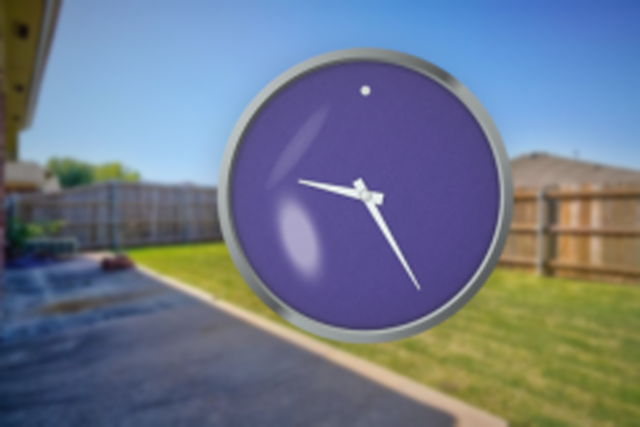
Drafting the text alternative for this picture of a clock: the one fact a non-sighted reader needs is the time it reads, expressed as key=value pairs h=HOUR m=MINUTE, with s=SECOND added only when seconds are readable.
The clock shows h=9 m=25
